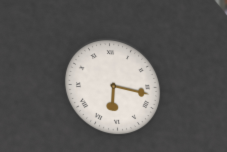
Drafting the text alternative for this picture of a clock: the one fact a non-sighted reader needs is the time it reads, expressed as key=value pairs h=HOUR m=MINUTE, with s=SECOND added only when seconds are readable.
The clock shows h=6 m=17
